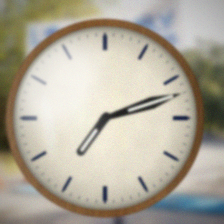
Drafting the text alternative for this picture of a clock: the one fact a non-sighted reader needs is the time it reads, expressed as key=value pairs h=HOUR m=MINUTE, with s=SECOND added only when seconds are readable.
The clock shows h=7 m=12
